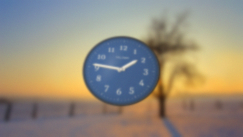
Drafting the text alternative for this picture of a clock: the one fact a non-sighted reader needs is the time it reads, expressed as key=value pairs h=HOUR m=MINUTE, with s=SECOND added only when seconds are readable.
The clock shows h=1 m=46
